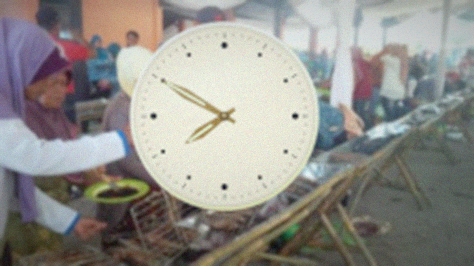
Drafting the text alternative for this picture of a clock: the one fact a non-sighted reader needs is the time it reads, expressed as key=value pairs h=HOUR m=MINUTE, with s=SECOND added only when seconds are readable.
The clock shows h=7 m=50
